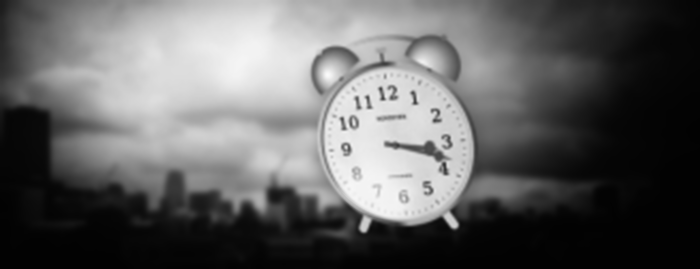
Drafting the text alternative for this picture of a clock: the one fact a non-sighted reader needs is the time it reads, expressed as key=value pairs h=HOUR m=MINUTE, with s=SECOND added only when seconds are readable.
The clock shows h=3 m=18
